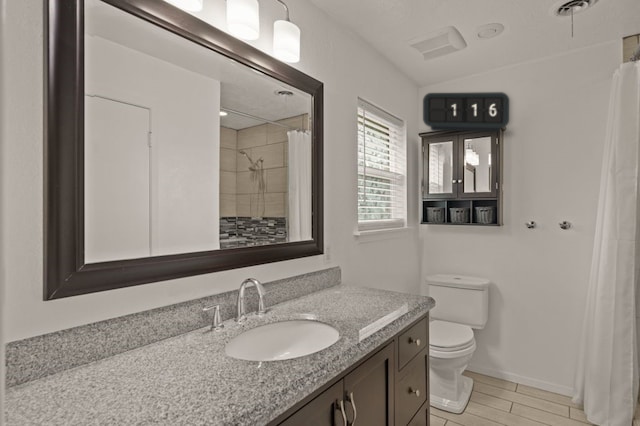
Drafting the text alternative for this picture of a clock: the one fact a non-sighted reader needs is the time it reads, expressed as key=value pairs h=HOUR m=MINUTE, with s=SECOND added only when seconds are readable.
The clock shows h=1 m=16
